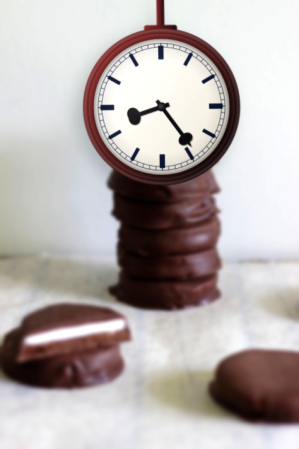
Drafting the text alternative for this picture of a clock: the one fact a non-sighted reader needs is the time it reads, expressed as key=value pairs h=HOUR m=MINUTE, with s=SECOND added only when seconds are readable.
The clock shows h=8 m=24
